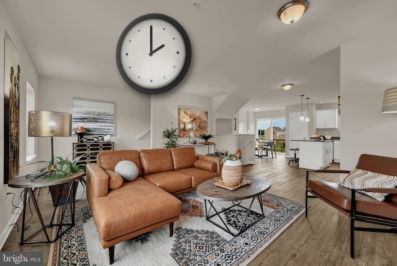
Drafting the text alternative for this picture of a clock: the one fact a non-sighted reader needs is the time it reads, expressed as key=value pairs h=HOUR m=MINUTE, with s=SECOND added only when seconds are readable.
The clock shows h=2 m=0
